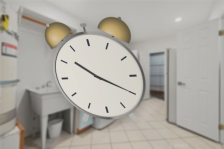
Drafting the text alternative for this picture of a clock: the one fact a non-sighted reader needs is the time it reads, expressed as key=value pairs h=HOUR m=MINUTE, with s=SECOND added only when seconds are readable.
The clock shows h=10 m=20
